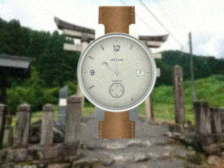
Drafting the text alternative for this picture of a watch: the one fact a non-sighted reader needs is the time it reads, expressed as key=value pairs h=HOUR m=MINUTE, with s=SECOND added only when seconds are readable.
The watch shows h=9 m=59
